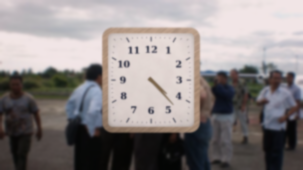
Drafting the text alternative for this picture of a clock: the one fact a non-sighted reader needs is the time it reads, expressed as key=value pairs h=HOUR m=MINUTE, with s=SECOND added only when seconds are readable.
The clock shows h=4 m=23
